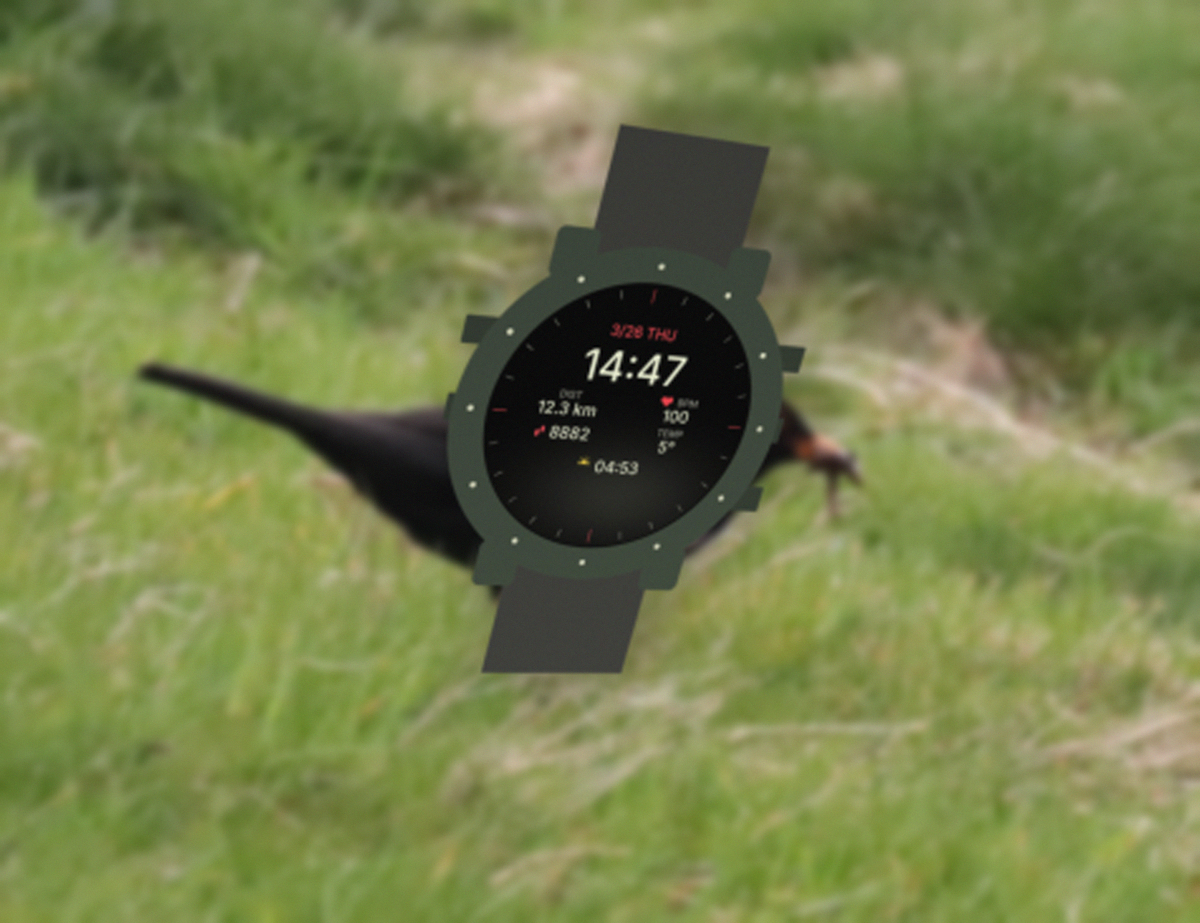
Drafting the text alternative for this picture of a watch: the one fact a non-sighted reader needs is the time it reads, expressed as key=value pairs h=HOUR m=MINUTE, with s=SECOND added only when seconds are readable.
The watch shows h=14 m=47
